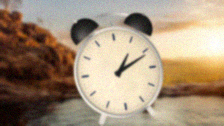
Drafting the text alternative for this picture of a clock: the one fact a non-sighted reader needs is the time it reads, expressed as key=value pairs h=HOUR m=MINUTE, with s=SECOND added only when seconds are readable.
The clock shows h=1 m=11
